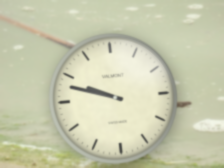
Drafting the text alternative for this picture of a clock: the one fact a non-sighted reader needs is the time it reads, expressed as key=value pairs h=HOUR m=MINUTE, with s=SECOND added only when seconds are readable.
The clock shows h=9 m=48
